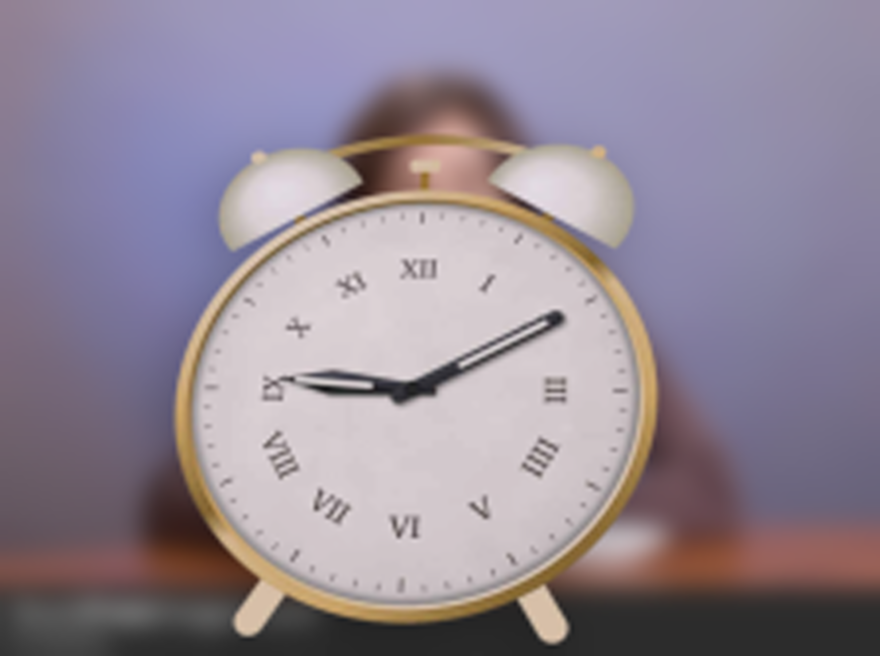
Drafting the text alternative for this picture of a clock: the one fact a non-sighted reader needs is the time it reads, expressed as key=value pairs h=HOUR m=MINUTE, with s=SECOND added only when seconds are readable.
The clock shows h=9 m=10
